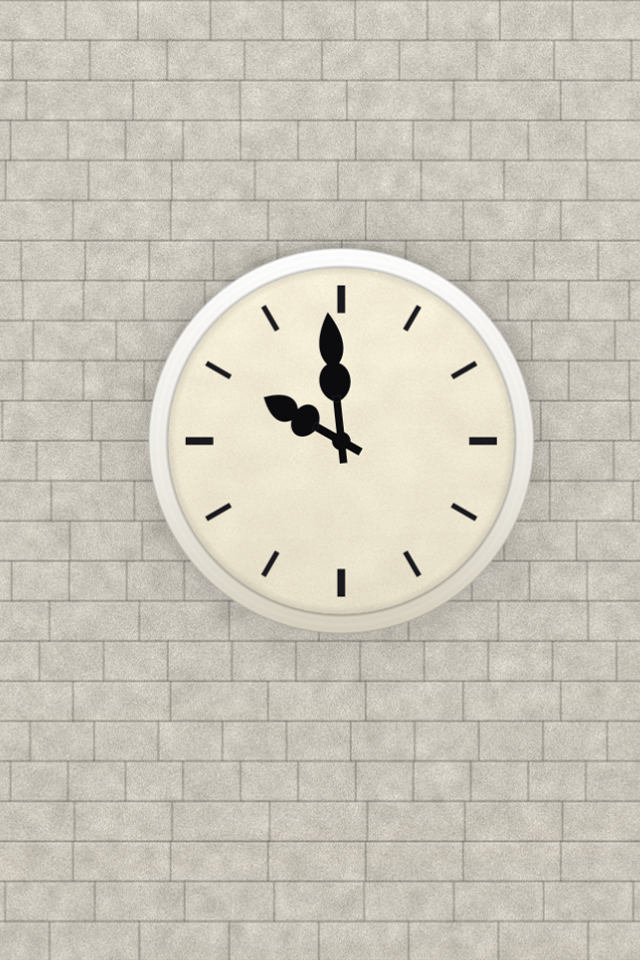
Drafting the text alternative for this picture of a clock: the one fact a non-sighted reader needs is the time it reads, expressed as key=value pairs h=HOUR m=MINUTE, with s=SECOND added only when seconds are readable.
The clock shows h=9 m=59
